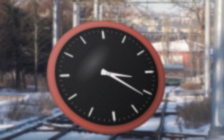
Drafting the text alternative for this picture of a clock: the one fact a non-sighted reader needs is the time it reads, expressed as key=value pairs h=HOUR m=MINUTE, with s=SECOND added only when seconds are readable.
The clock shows h=3 m=21
